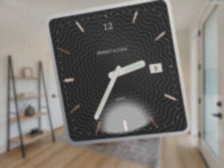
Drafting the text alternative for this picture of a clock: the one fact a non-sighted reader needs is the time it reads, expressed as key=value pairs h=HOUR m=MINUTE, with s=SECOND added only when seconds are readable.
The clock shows h=2 m=36
